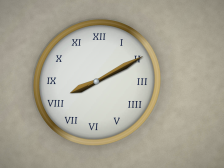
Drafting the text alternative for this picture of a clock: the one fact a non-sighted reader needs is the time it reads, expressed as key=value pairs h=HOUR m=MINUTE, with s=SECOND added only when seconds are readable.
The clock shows h=8 m=10
